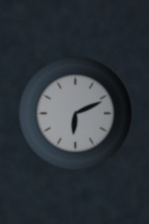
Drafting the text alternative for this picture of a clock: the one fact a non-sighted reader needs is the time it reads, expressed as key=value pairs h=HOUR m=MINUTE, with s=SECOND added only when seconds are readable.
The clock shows h=6 m=11
